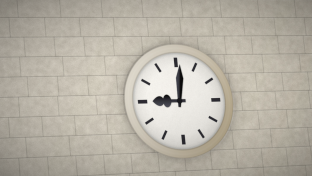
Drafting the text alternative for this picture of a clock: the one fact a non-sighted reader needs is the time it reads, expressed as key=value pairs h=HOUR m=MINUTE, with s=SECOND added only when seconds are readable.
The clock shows h=9 m=1
